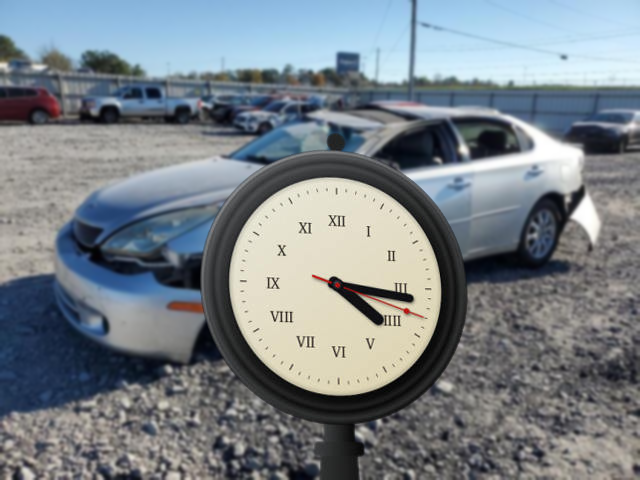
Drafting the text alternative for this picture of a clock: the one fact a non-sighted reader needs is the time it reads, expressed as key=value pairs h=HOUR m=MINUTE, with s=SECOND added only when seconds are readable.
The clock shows h=4 m=16 s=18
